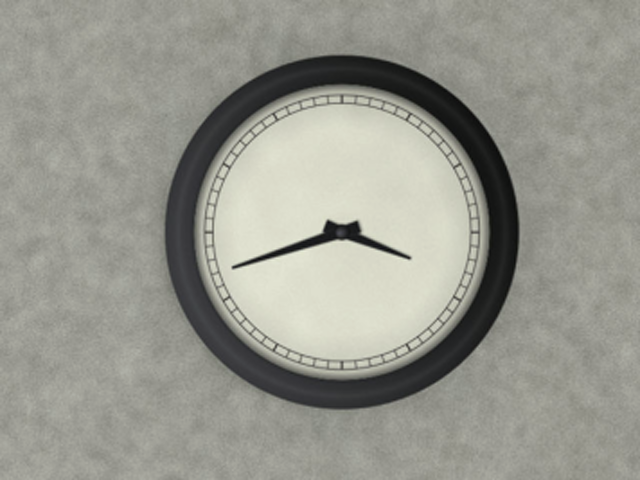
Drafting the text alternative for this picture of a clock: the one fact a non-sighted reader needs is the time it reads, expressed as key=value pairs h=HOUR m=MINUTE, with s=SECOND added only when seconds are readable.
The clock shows h=3 m=42
